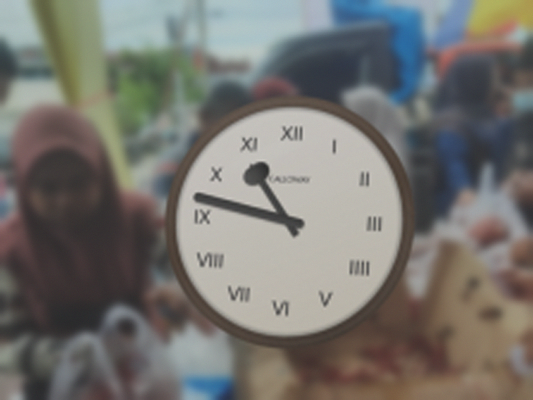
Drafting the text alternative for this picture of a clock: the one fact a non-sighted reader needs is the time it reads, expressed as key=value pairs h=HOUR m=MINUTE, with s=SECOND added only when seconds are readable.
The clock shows h=10 m=47
